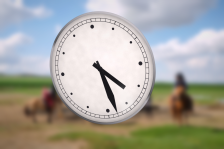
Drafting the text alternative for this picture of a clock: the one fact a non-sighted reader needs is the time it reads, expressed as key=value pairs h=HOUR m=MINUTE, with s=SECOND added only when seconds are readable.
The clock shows h=4 m=28
